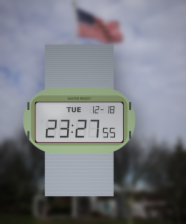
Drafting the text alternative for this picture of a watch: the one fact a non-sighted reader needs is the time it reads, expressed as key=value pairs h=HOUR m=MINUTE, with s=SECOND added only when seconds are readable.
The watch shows h=23 m=27 s=55
